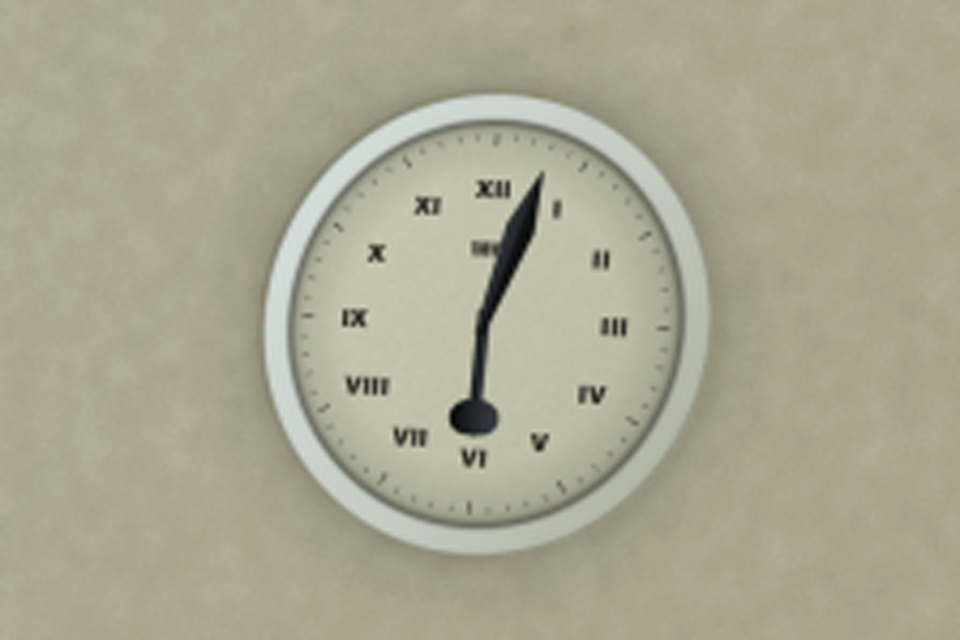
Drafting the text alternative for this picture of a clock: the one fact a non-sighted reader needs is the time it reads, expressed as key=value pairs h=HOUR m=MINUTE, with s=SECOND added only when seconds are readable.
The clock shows h=6 m=3
